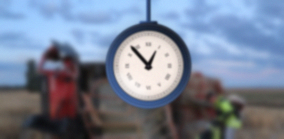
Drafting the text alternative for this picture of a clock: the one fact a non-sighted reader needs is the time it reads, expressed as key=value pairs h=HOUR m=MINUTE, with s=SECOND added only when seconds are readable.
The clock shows h=12 m=53
